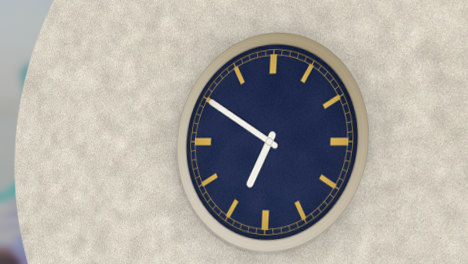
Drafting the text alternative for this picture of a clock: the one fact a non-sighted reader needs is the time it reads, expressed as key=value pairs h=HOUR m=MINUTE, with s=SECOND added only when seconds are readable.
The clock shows h=6 m=50
